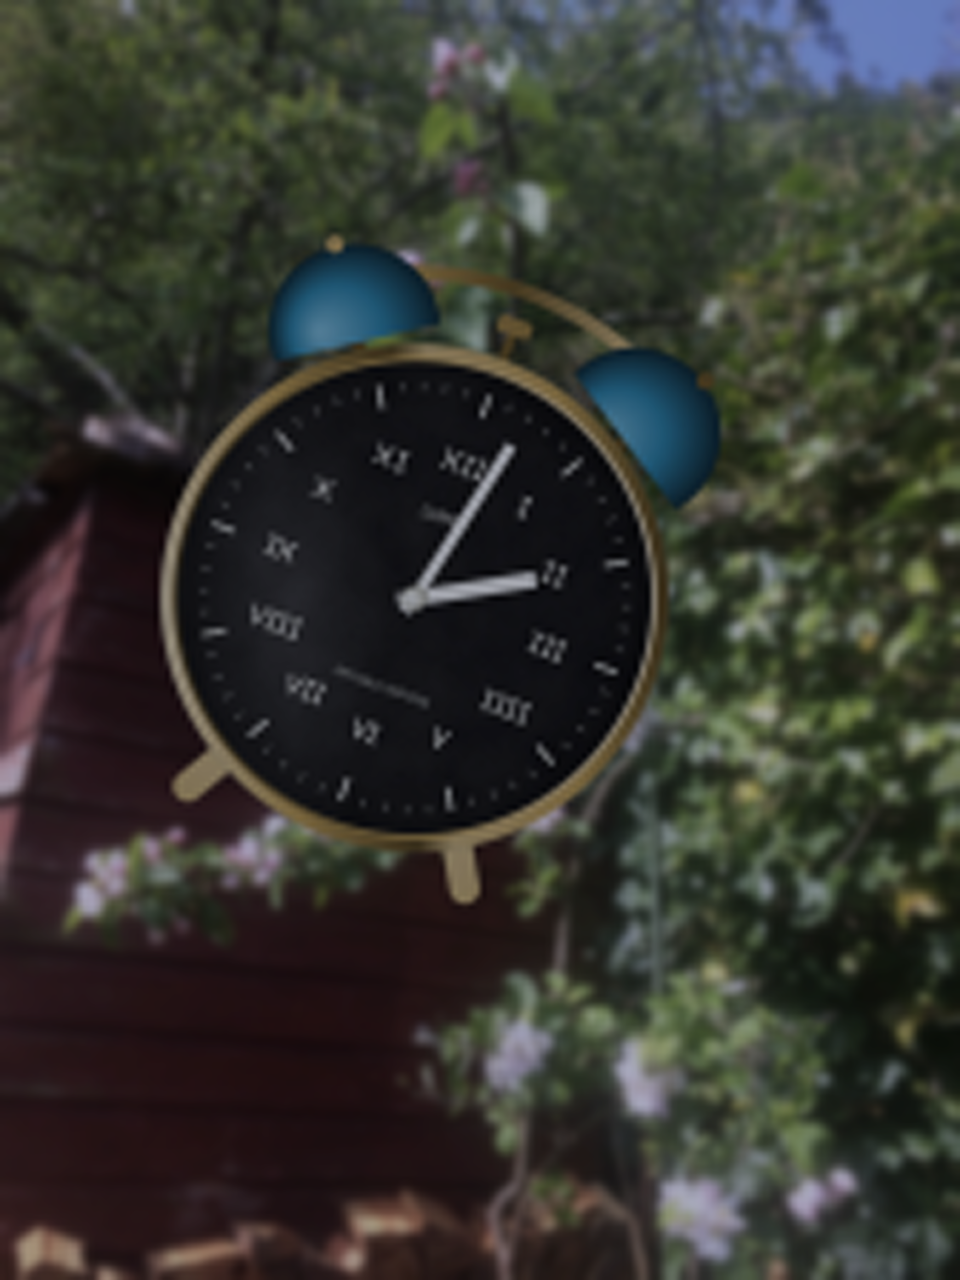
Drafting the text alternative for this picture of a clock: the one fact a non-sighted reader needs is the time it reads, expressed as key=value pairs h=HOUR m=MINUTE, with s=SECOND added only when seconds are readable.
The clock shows h=2 m=2
